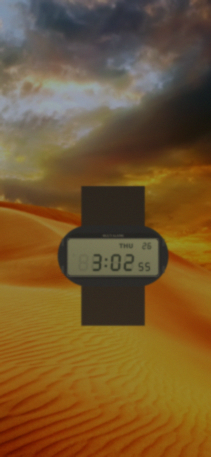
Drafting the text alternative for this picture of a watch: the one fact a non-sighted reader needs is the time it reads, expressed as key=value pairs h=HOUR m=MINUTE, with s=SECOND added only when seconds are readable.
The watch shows h=3 m=2
